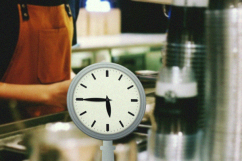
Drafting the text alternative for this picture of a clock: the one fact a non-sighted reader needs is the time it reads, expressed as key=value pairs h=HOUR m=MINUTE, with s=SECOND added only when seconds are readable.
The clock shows h=5 m=45
